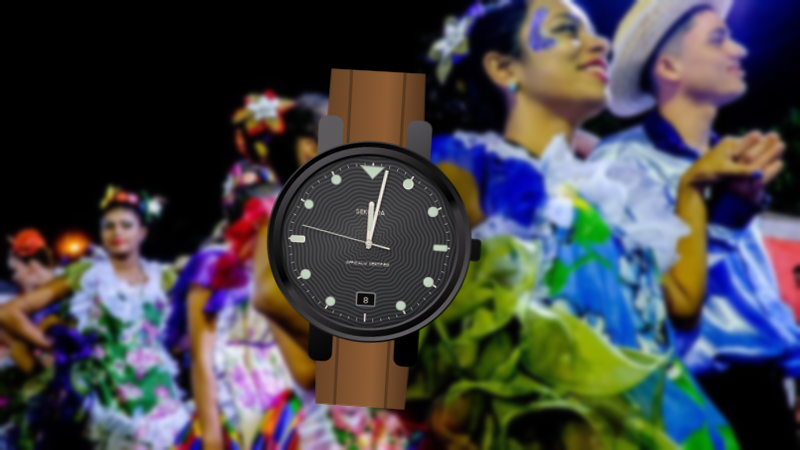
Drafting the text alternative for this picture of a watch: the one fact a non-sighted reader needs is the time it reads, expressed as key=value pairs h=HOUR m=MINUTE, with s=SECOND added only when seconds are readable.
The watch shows h=12 m=1 s=47
